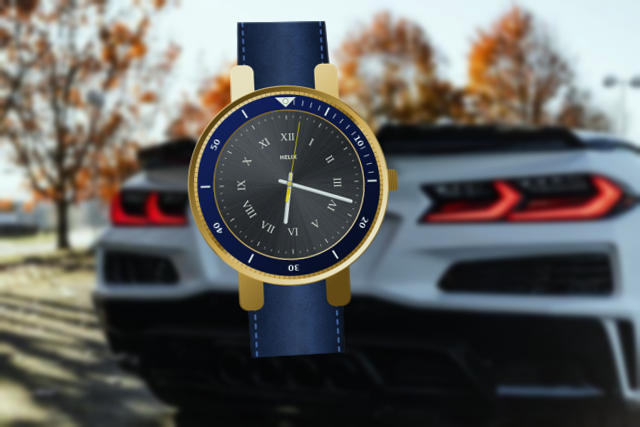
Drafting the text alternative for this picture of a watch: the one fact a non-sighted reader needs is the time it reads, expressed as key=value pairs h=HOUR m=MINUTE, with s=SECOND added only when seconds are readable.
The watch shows h=6 m=18 s=2
